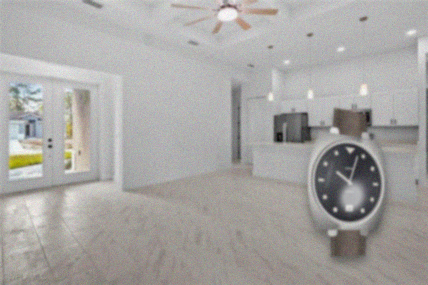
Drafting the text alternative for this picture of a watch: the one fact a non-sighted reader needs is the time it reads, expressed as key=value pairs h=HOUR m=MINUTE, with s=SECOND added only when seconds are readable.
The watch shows h=10 m=3
